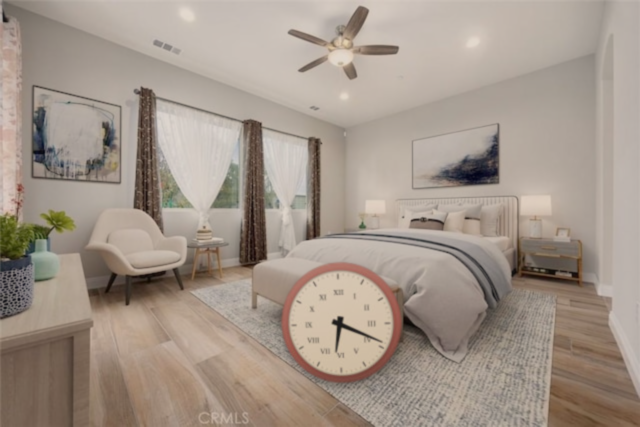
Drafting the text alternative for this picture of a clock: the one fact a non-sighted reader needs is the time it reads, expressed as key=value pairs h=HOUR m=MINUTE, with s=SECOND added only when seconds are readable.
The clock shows h=6 m=19
